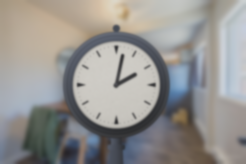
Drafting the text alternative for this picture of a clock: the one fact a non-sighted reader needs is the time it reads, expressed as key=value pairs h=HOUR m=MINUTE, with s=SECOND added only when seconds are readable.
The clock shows h=2 m=2
